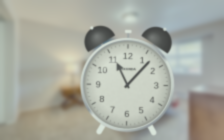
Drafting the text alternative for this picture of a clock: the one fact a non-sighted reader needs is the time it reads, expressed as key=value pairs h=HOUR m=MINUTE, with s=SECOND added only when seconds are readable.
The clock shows h=11 m=7
